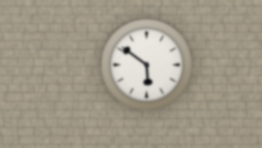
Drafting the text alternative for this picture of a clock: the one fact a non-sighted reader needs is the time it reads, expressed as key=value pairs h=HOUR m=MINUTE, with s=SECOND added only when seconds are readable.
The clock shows h=5 m=51
